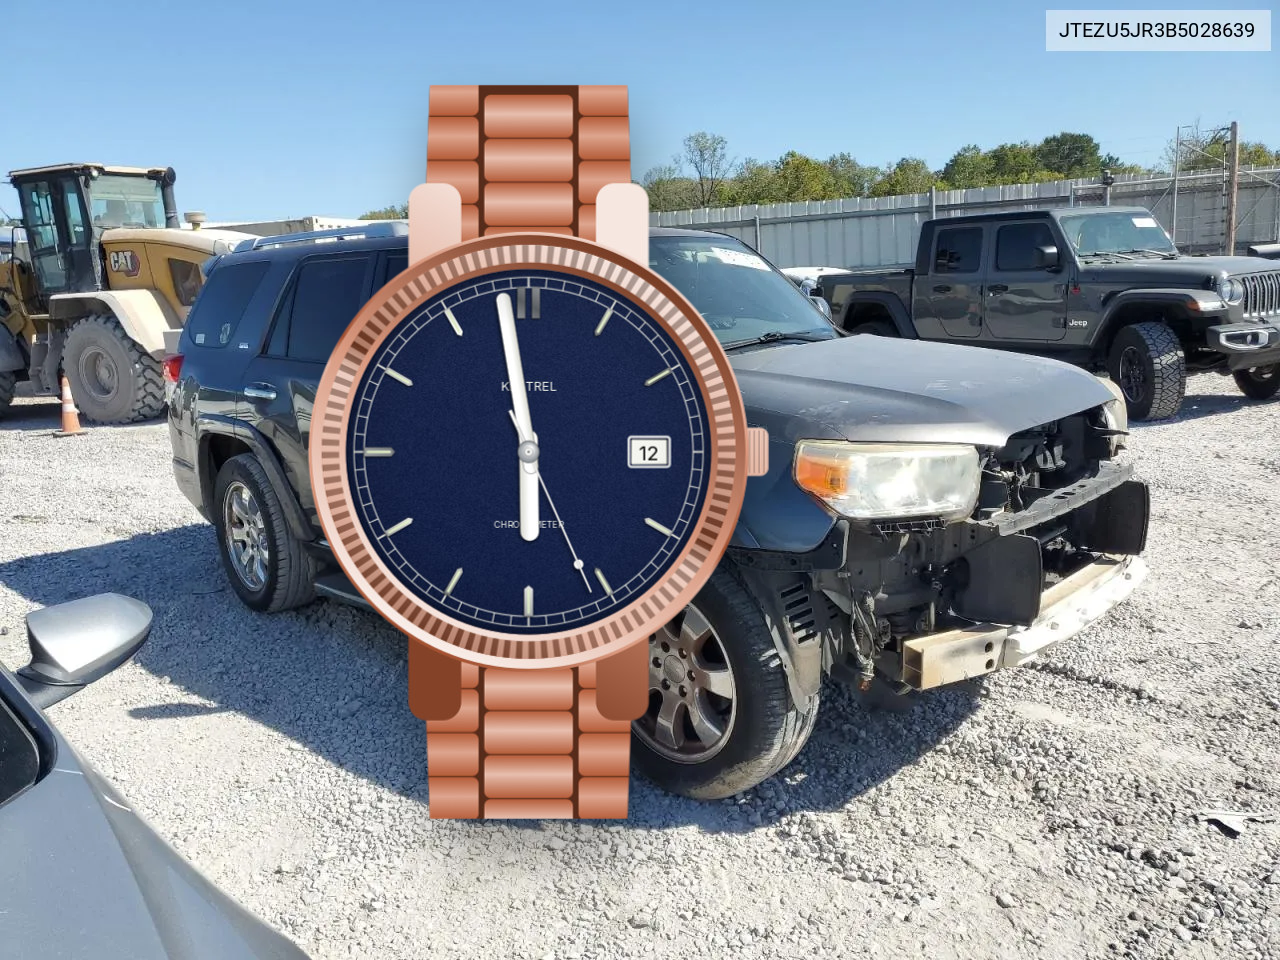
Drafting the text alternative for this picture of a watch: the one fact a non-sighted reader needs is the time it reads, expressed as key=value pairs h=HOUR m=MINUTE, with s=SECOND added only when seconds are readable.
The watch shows h=5 m=58 s=26
